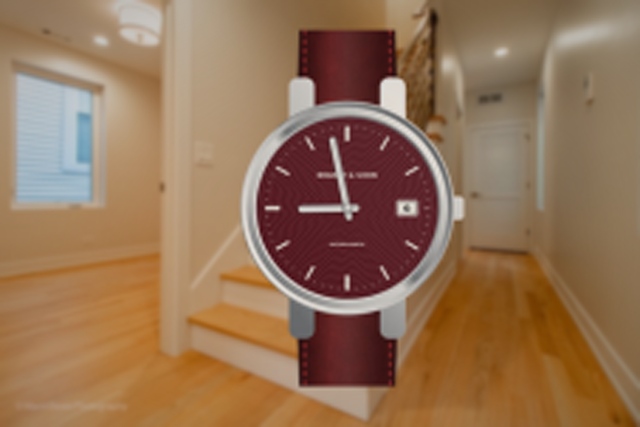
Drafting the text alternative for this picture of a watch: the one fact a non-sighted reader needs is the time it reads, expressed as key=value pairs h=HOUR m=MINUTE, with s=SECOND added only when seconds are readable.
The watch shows h=8 m=58
